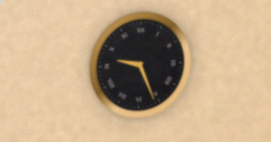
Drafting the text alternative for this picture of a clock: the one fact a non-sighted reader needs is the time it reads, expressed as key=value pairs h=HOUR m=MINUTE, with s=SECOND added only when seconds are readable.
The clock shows h=9 m=26
